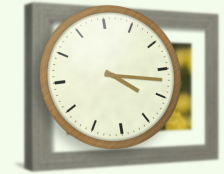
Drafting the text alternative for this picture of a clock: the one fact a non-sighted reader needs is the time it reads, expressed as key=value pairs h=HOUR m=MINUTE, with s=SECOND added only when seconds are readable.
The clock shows h=4 m=17
